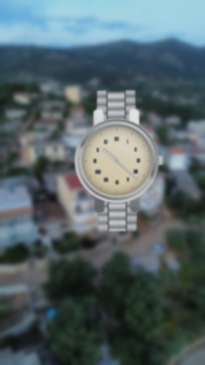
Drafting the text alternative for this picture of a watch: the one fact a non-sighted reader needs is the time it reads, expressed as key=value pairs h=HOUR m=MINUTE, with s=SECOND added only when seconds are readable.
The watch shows h=10 m=22
